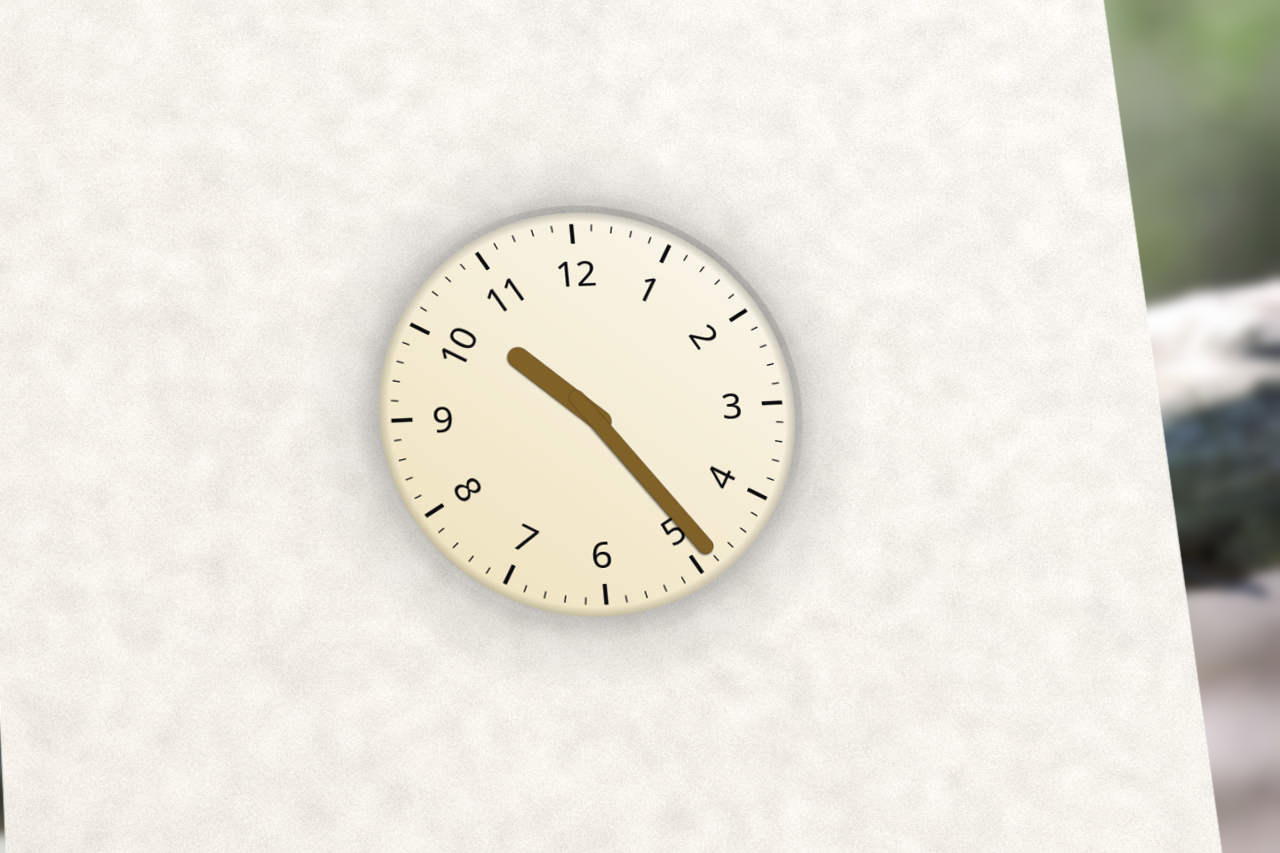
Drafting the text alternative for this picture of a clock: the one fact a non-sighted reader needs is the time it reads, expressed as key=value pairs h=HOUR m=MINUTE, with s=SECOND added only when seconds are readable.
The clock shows h=10 m=24
